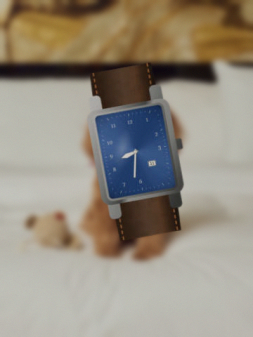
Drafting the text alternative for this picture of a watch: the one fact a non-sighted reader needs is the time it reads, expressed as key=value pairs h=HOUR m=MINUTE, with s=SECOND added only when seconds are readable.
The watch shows h=8 m=32
